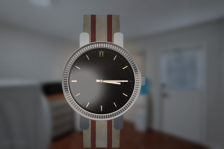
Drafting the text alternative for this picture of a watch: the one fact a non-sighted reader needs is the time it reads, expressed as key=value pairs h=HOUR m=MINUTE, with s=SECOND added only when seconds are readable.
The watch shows h=3 m=15
